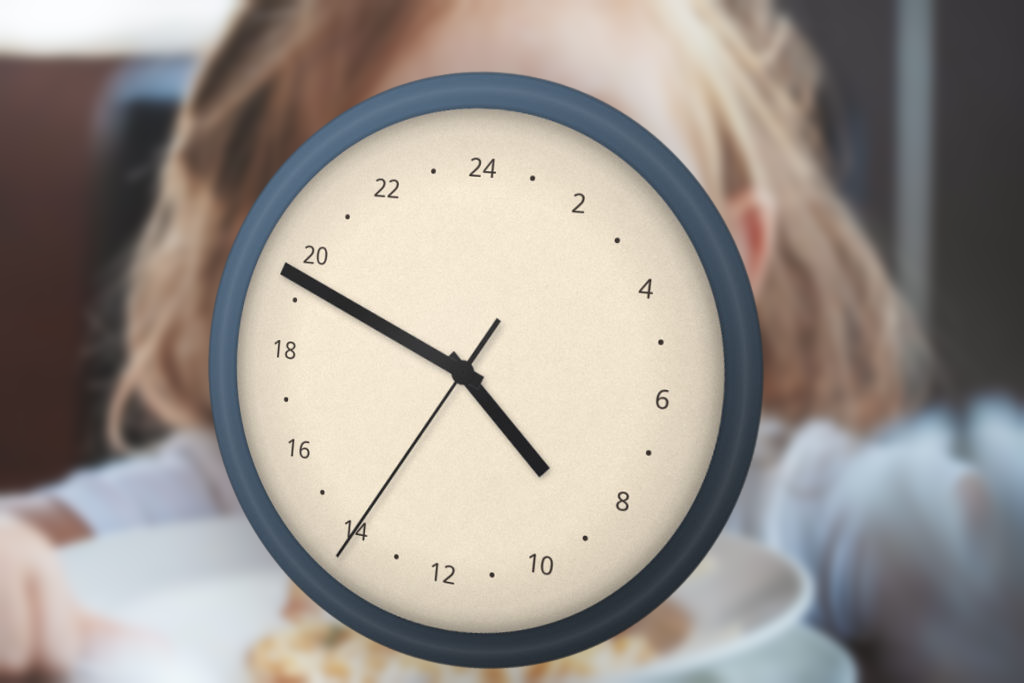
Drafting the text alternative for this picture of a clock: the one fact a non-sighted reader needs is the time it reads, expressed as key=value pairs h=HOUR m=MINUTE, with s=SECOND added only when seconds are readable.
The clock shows h=8 m=48 s=35
